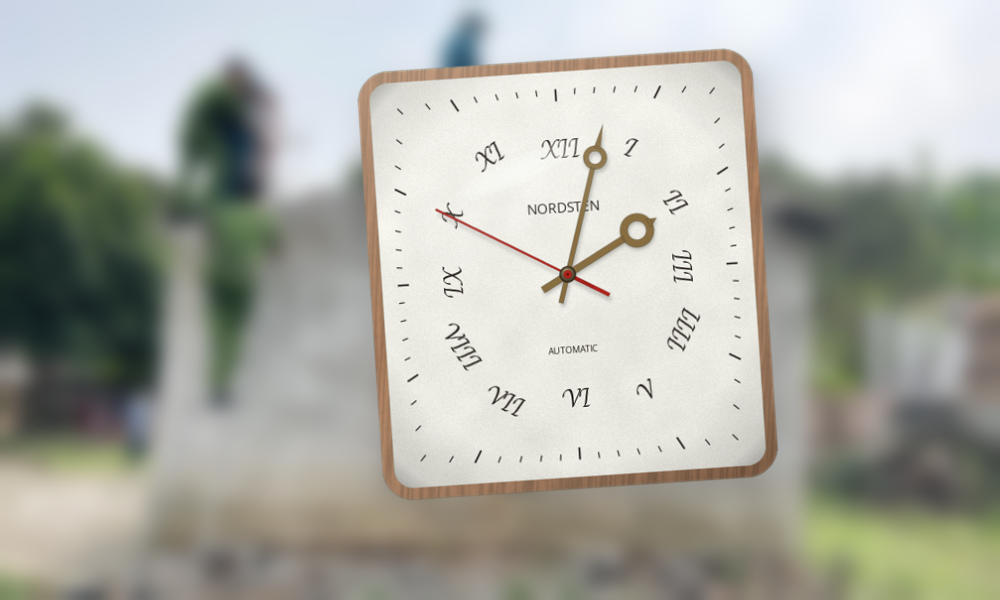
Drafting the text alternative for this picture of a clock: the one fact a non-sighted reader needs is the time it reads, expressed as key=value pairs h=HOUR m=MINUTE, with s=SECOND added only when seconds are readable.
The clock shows h=2 m=2 s=50
